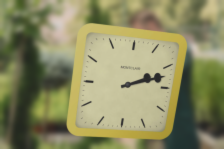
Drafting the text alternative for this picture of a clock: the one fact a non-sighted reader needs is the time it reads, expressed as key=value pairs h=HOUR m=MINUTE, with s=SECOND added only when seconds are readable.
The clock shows h=2 m=12
